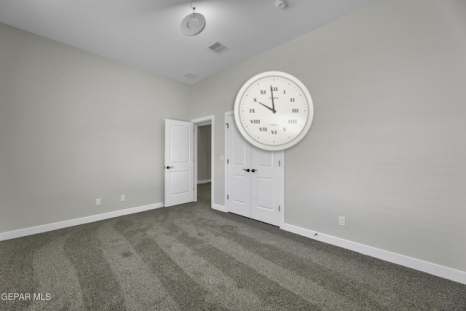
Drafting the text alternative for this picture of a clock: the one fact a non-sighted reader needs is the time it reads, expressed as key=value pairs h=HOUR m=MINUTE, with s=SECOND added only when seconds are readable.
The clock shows h=9 m=59
